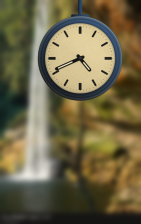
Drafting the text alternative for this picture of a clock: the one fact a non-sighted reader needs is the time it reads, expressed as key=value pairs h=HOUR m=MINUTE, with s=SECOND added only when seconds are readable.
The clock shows h=4 m=41
